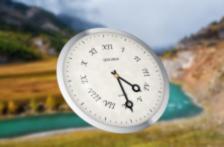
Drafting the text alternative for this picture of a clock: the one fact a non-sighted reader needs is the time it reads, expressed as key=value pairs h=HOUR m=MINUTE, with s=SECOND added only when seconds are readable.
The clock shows h=4 m=29
